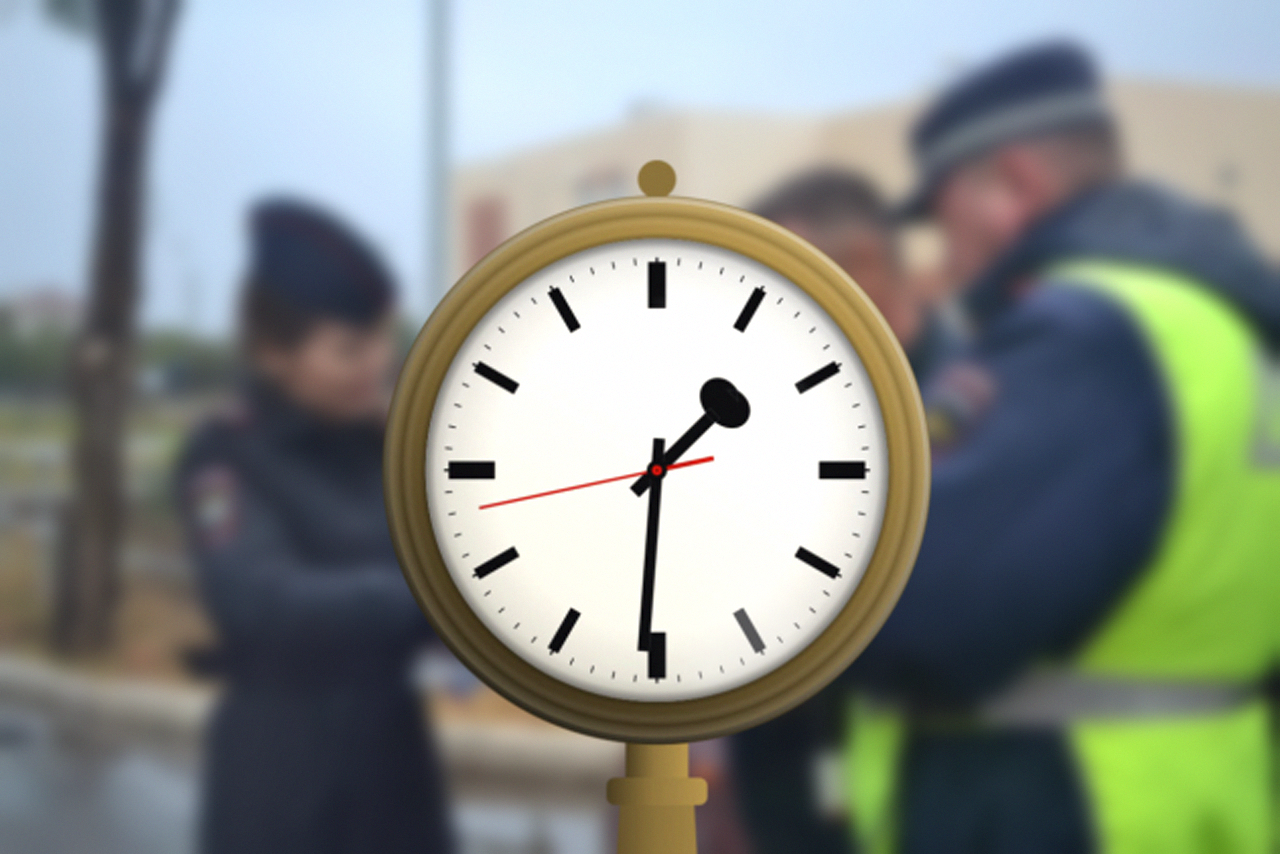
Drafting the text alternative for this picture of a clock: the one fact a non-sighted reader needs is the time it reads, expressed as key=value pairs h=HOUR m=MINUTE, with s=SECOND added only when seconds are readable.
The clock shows h=1 m=30 s=43
